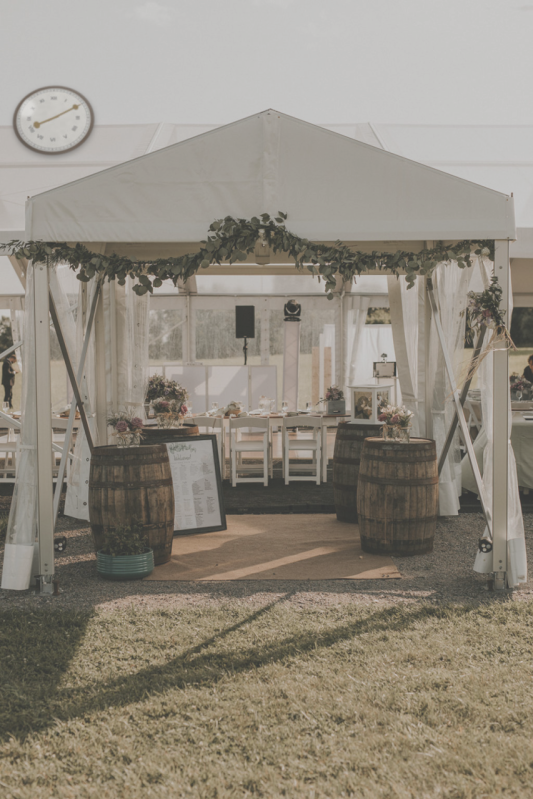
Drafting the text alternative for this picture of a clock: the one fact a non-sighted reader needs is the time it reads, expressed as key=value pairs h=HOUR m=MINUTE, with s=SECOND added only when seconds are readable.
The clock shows h=8 m=10
